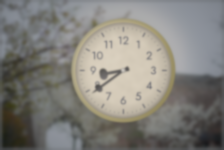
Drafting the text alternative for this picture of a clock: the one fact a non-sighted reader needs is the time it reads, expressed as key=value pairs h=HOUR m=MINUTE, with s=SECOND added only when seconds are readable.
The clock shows h=8 m=39
